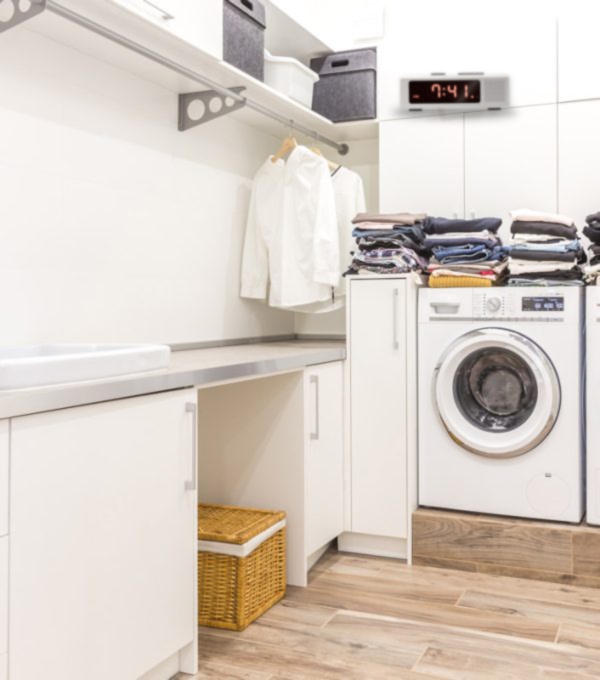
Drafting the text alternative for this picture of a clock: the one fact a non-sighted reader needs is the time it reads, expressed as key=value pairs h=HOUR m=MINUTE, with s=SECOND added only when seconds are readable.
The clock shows h=7 m=41
